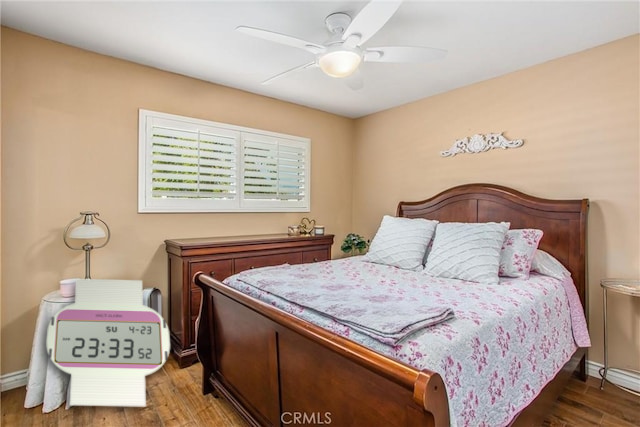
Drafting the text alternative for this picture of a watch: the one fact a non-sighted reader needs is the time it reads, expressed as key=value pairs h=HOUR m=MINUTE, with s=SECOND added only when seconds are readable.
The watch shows h=23 m=33 s=52
